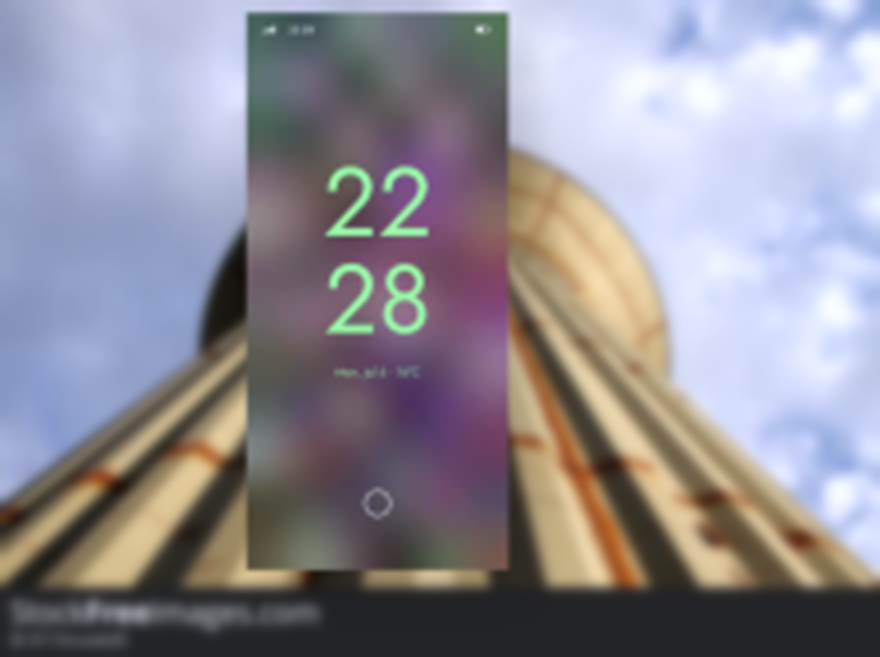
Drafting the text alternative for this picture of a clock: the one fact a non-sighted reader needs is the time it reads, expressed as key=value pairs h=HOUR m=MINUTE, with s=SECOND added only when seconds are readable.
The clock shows h=22 m=28
